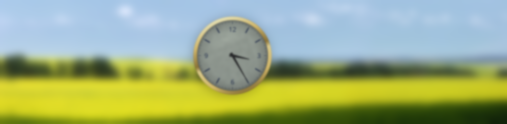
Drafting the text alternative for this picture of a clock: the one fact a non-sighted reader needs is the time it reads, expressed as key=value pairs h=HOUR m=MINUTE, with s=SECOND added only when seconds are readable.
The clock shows h=3 m=25
